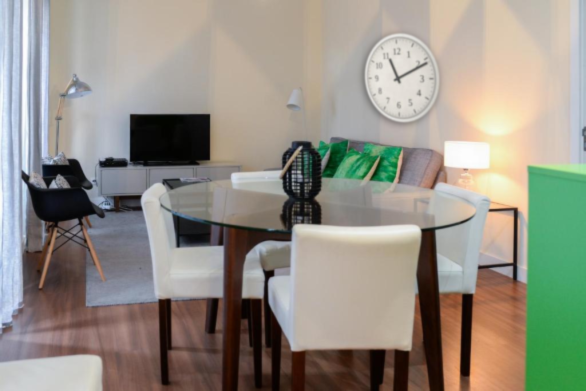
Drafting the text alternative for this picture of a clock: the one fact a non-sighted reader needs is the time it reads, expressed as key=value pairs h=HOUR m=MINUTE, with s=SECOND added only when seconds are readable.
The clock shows h=11 m=11
